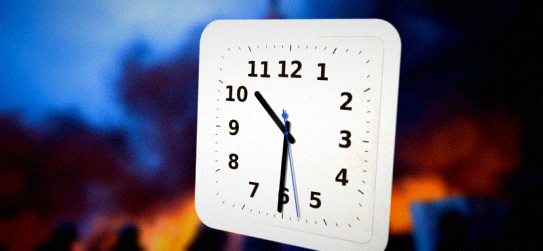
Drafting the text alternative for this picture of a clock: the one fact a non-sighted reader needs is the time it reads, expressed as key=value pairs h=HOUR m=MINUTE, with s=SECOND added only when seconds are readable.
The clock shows h=10 m=30 s=28
